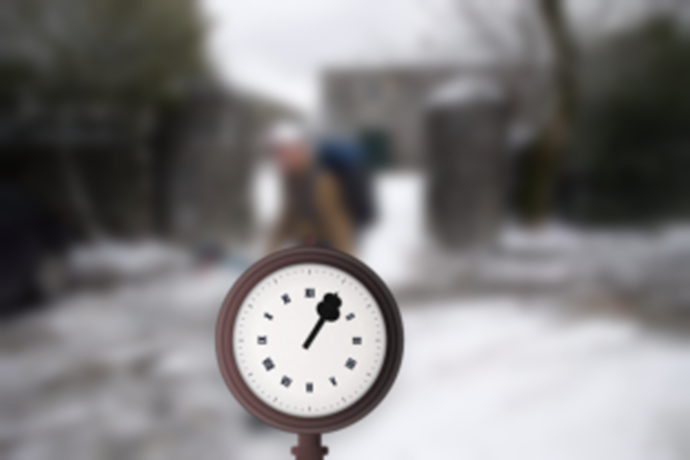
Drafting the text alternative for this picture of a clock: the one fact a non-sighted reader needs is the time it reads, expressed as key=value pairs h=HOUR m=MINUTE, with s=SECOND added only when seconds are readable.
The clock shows h=1 m=5
